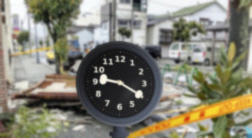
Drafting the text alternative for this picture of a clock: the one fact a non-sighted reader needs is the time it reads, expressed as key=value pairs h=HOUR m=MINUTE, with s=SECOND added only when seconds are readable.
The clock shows h=9 m=20
